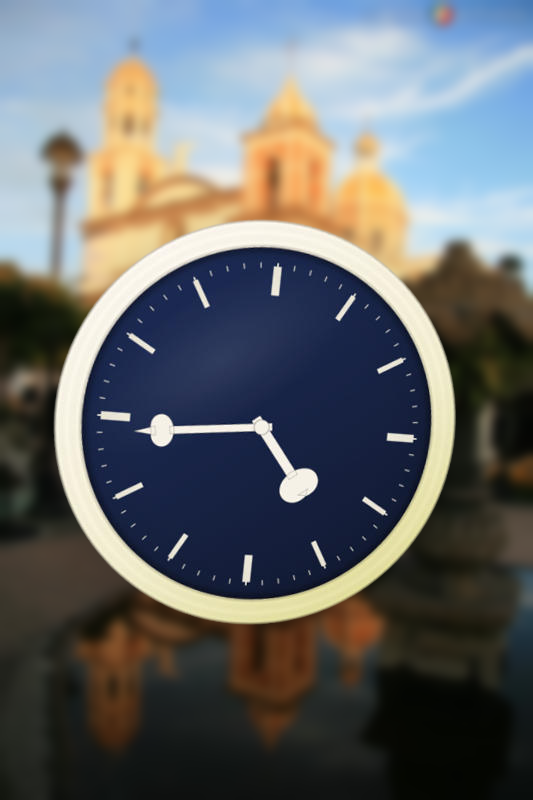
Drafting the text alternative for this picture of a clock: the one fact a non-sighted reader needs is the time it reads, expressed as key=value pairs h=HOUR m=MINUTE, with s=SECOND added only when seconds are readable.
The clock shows h=4 m=44
